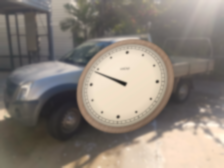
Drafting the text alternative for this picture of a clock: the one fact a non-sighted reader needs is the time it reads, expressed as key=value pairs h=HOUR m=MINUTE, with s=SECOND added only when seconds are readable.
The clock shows h=9 m=49
